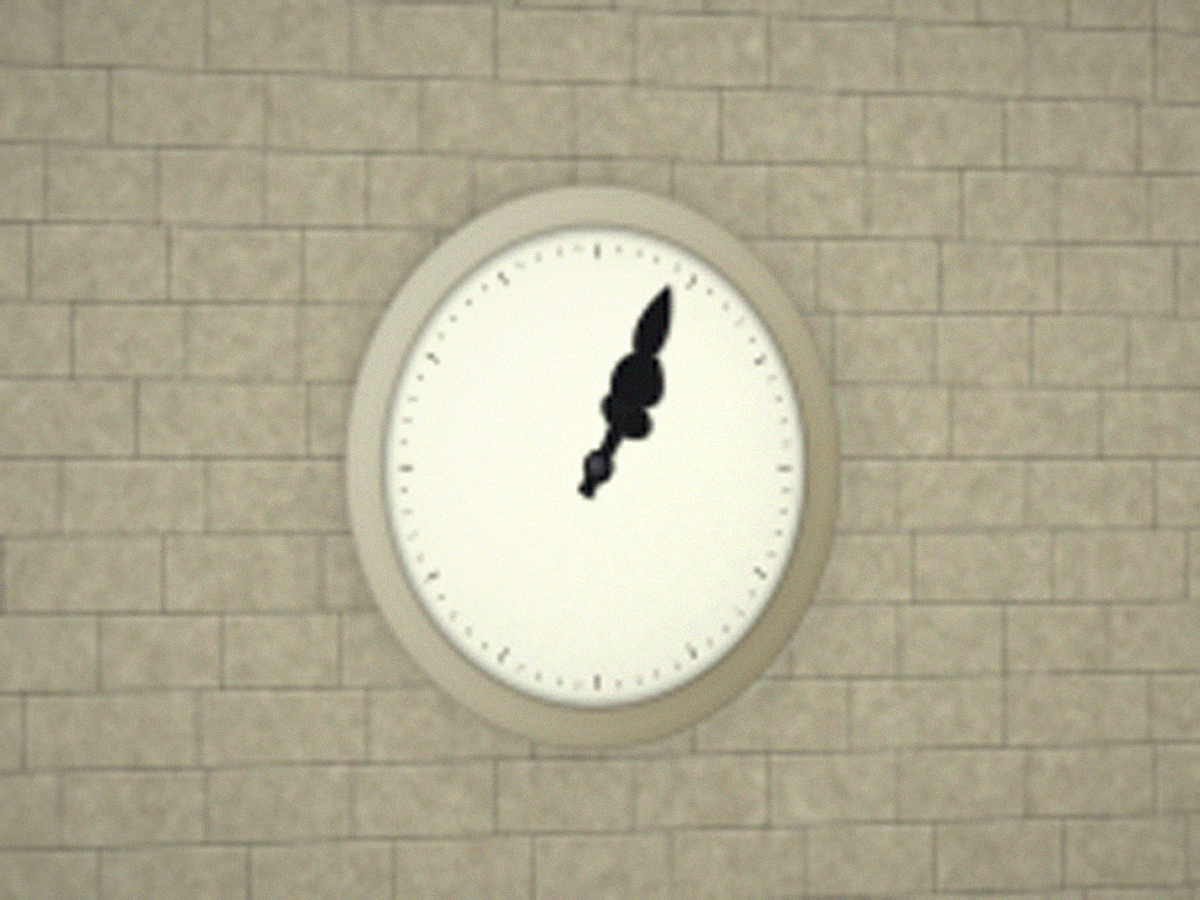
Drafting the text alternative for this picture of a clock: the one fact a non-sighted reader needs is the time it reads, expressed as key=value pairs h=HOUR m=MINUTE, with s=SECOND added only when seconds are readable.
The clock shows h=1 m=4
